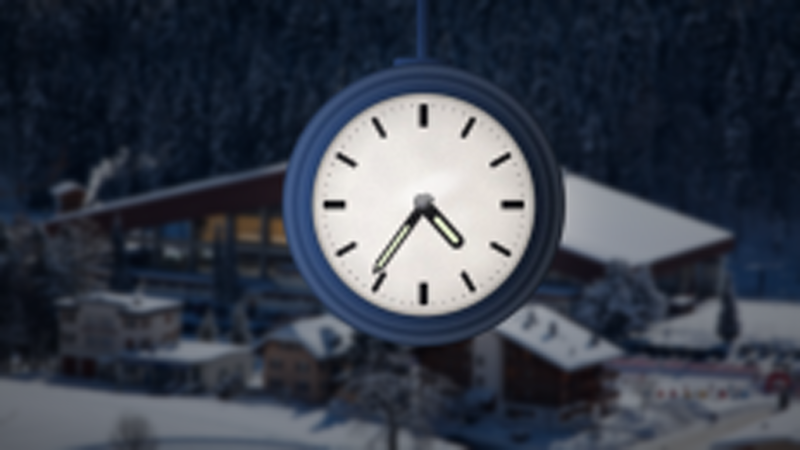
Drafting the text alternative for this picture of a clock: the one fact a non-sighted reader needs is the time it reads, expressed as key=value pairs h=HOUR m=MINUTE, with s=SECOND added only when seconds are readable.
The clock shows h=4 m=36
